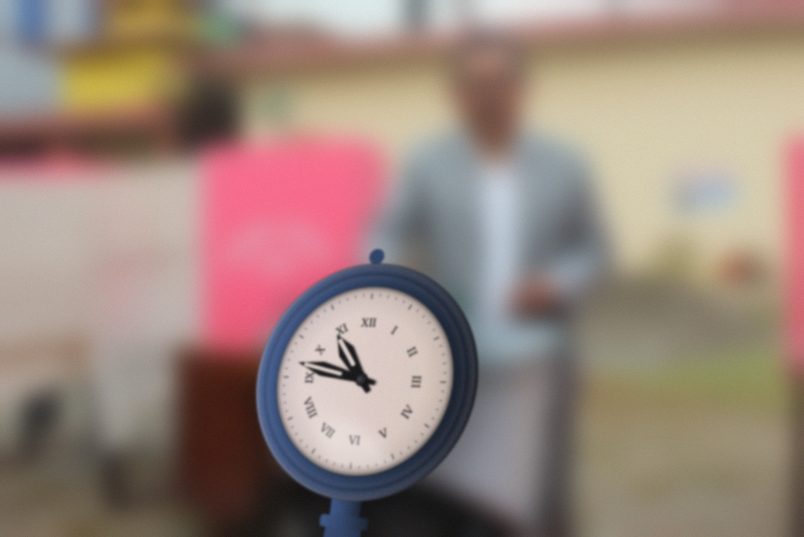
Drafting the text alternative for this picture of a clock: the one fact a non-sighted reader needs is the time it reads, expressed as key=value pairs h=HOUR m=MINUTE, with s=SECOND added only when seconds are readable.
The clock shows h=10 m=47
